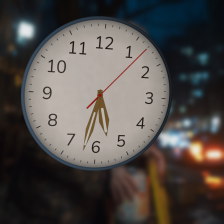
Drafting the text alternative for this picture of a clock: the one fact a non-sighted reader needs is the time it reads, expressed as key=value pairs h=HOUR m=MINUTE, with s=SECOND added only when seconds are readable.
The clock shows h=5 m=32 s=7
